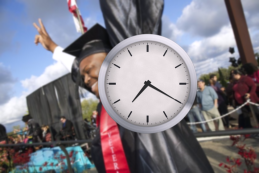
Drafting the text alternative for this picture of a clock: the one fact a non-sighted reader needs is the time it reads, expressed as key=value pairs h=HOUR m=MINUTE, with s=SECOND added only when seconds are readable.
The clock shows h=7 m=20
